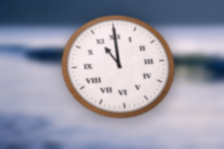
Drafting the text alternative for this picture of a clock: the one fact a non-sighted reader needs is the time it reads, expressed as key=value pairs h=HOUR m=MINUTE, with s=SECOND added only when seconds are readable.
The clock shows h=11 m=0
